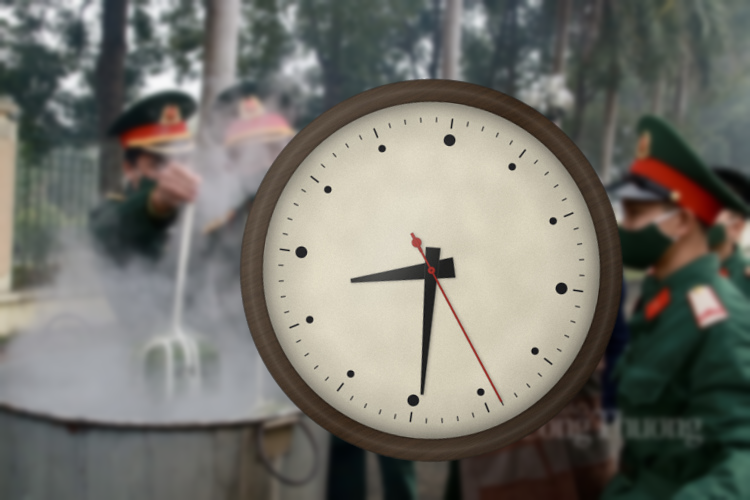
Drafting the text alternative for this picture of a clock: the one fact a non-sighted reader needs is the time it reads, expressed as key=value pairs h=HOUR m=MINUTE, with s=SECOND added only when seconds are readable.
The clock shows h=8 m=29 s=24
